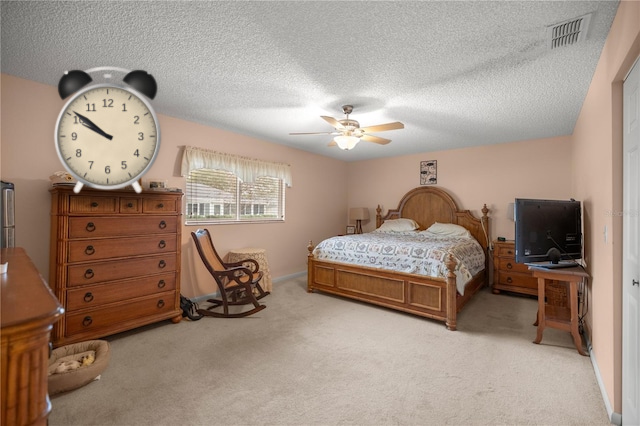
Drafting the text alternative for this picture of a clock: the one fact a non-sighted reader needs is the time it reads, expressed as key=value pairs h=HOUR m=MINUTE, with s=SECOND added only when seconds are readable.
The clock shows h=9 m=51
